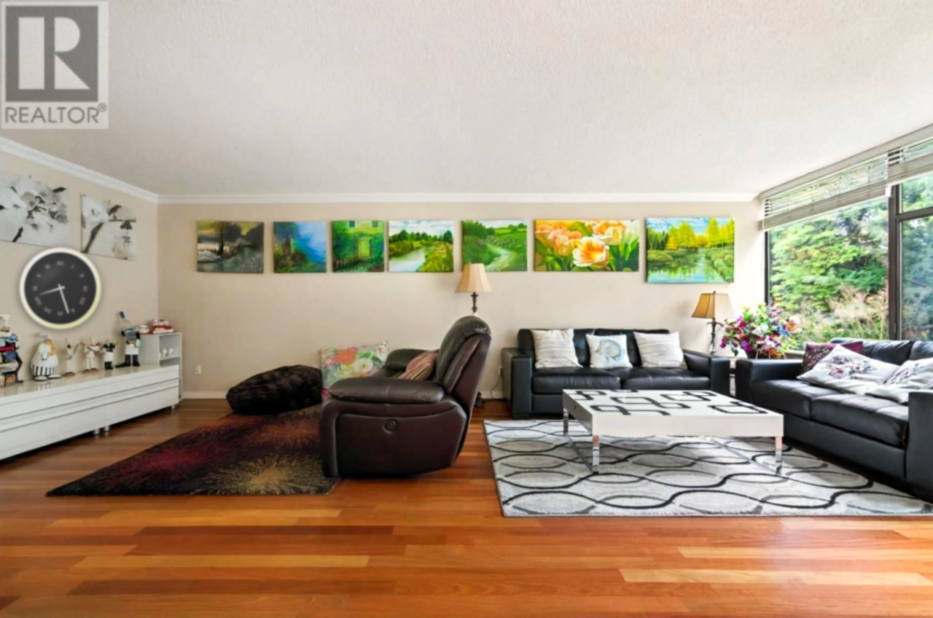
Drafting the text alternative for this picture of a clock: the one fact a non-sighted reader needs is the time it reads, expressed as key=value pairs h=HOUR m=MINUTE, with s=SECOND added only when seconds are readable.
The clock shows h=8 m=27
